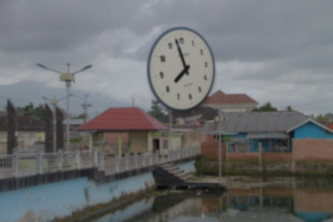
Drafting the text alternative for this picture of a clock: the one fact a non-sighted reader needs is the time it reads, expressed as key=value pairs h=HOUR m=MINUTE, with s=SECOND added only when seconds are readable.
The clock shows h=7 m=58
